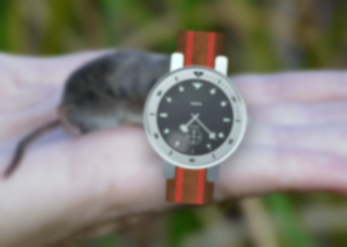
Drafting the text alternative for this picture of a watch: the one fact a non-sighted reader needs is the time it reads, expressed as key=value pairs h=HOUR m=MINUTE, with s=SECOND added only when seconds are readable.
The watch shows h=7 m=22
